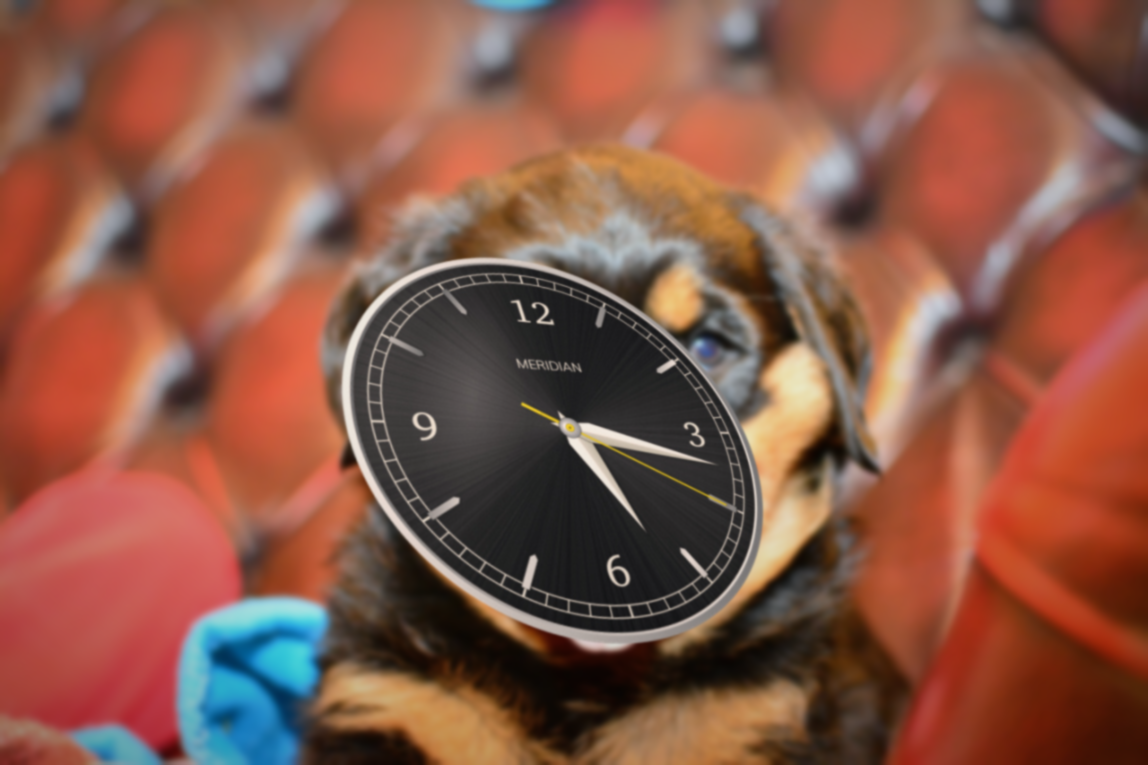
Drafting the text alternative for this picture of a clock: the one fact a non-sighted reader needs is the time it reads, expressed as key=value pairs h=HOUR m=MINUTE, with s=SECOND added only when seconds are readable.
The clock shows h=5 m=17 s=20
